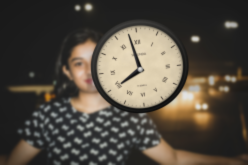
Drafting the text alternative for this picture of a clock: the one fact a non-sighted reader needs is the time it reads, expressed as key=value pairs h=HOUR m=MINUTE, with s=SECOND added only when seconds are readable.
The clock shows h=7 m=58
